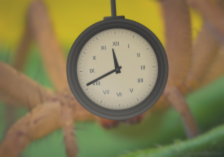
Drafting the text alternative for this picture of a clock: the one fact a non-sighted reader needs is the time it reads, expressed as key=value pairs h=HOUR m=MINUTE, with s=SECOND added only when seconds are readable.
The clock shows h=11 m=41
